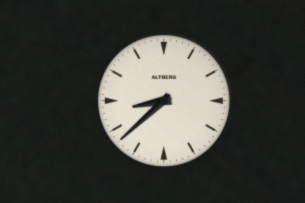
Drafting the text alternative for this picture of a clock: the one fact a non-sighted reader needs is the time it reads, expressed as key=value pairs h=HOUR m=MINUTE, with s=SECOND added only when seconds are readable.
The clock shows h=8 m=38
